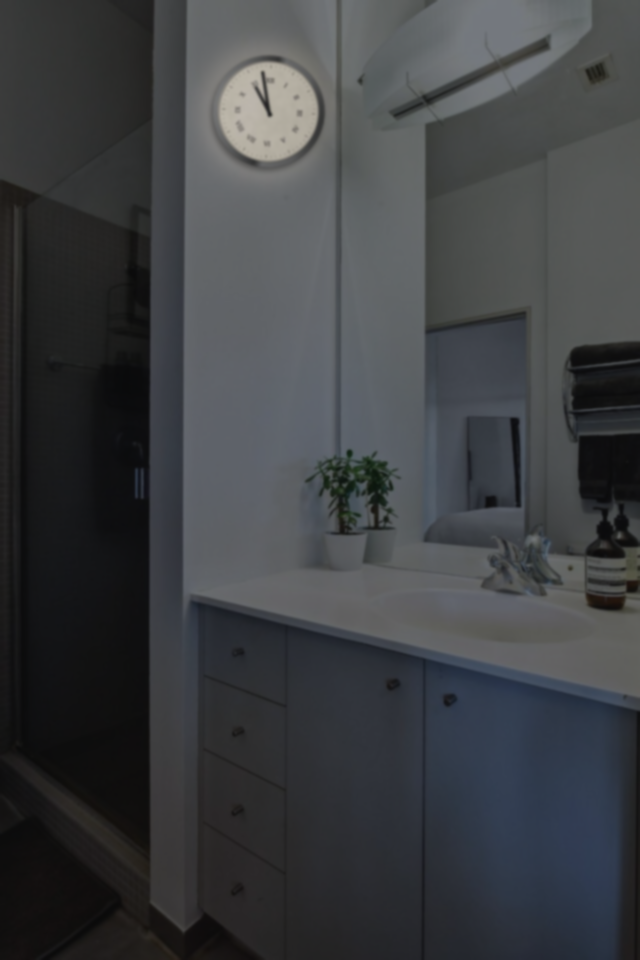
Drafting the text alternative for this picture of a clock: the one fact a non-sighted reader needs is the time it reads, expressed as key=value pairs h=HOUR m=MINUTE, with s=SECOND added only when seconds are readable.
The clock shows h=10 m=58
